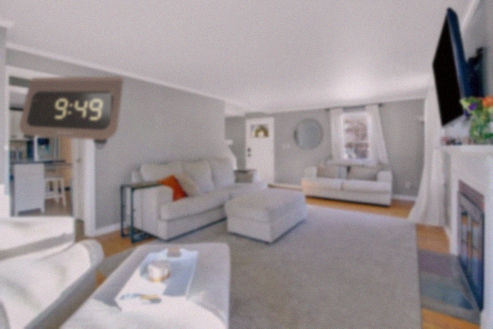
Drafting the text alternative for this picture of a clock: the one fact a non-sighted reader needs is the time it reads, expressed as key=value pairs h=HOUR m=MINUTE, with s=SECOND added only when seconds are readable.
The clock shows h=9 m=49
